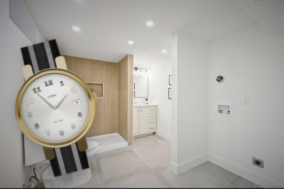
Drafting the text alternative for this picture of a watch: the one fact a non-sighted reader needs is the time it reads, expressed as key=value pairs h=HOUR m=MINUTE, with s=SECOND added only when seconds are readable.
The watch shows h=1 m=54
